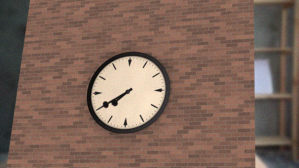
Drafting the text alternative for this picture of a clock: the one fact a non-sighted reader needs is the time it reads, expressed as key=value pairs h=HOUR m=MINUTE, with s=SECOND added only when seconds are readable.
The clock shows h=7 m=40
